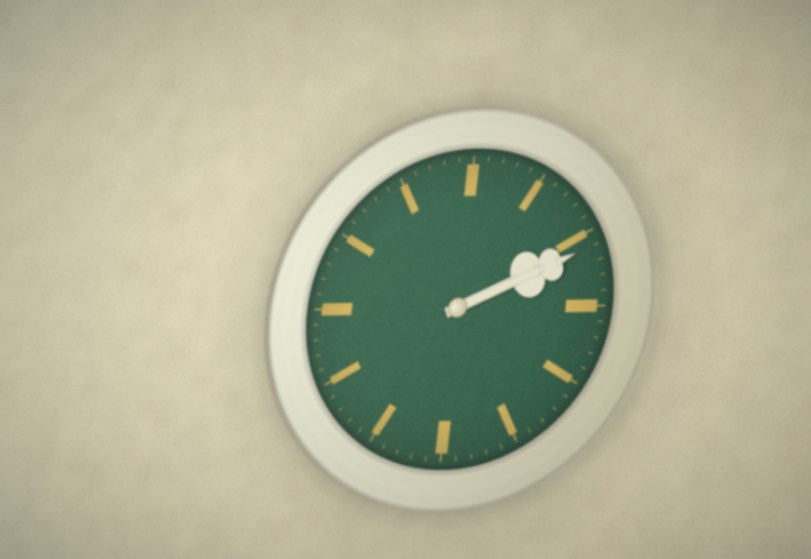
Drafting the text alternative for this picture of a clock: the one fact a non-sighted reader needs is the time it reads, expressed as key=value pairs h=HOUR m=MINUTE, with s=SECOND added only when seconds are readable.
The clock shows h=2 m=11
